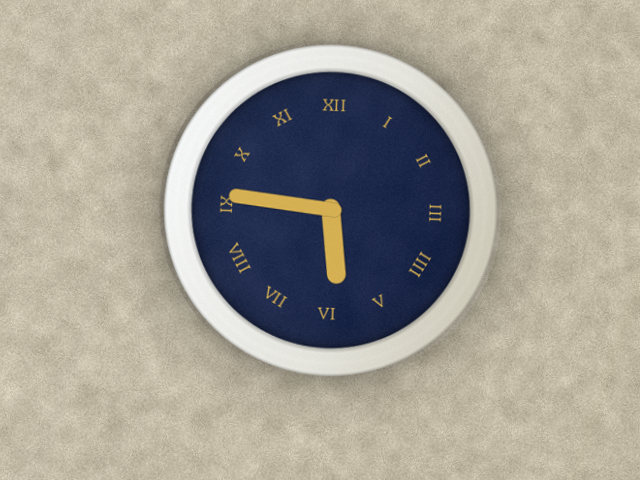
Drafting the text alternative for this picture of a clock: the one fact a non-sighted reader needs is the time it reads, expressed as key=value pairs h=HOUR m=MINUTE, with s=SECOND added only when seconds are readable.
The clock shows h=5 m=46
